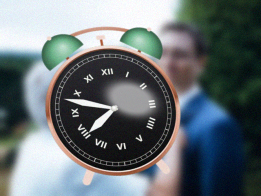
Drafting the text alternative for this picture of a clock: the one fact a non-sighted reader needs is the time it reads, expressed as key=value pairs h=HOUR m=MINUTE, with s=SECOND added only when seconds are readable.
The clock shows h=7 m=48
